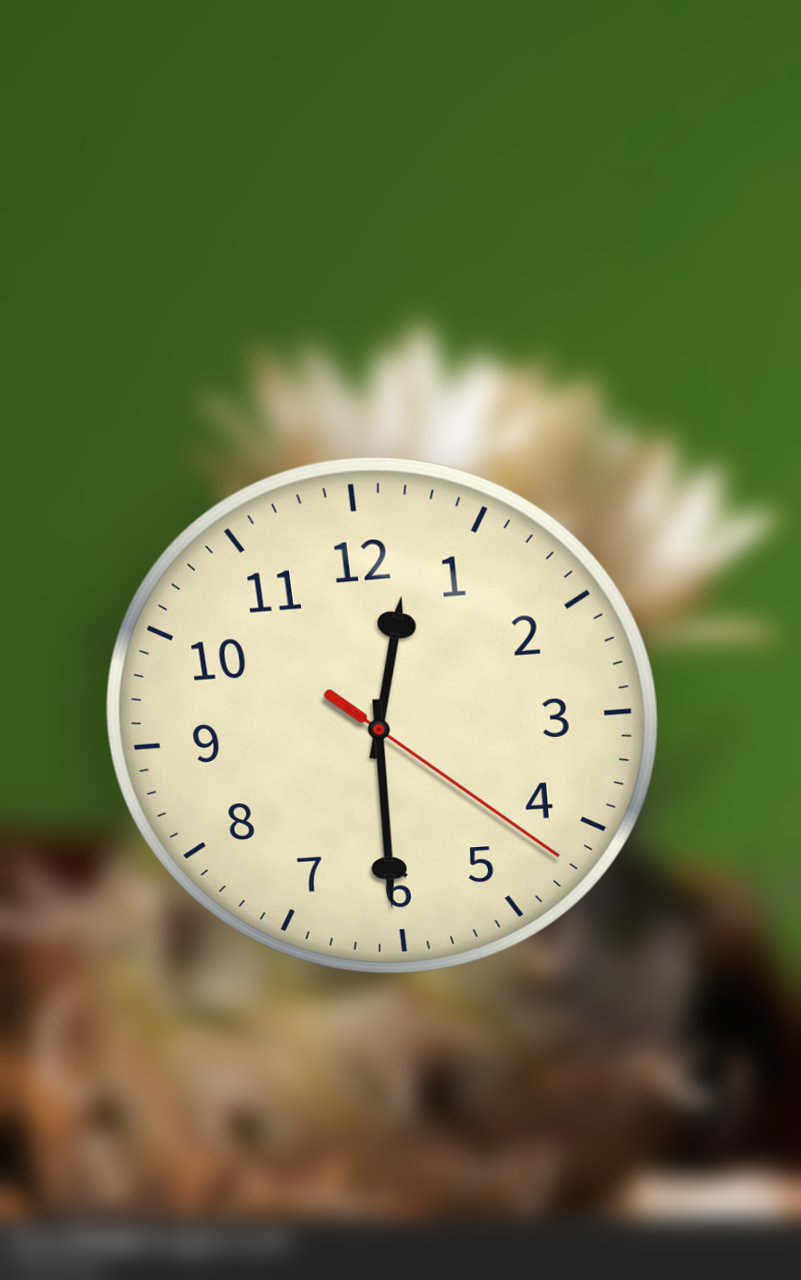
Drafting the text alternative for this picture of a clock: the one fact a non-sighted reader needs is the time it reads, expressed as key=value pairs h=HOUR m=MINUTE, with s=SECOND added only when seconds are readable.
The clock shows h=12 m=30 s=22
